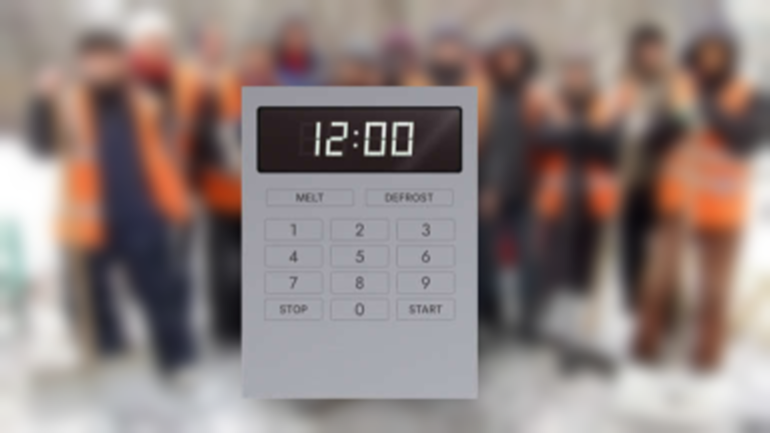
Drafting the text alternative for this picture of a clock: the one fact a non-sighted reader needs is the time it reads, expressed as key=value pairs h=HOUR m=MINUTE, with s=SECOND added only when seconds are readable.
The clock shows h=12 m=0
